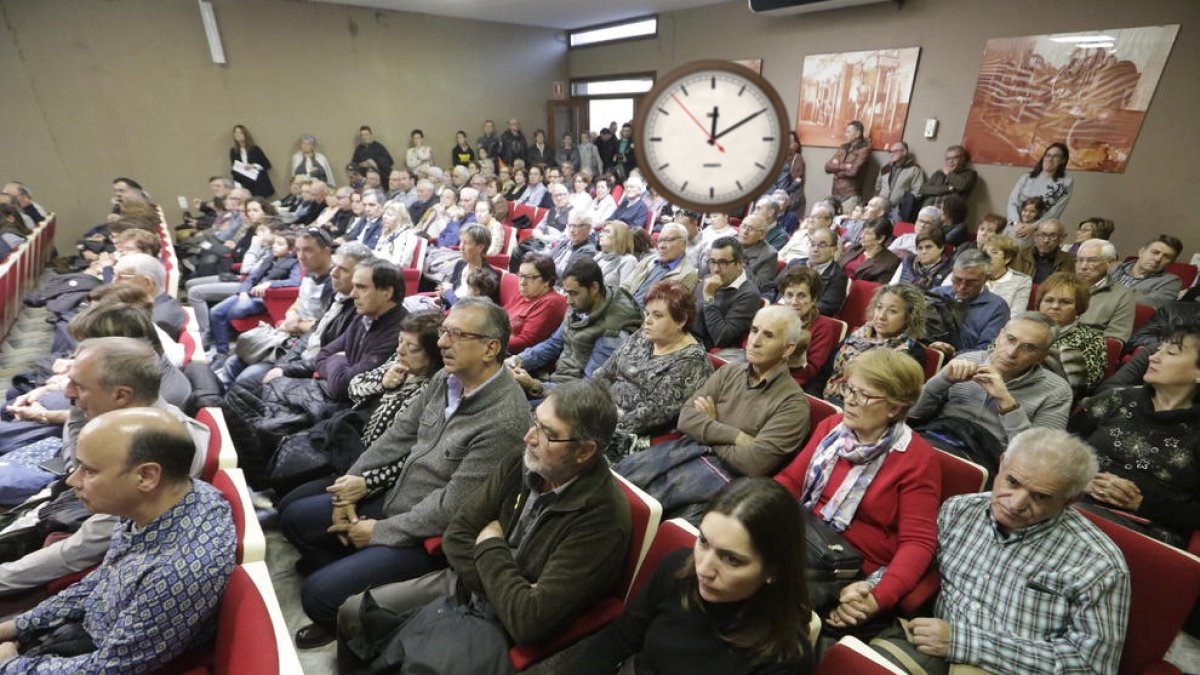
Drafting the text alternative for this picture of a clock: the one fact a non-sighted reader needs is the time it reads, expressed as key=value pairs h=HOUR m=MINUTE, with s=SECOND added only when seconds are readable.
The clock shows h=12 m=9 s=53
